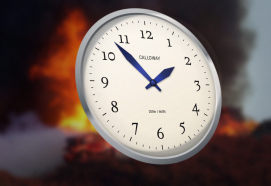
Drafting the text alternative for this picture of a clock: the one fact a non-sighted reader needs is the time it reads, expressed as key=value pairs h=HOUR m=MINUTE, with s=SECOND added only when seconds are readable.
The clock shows h=1 m=53
